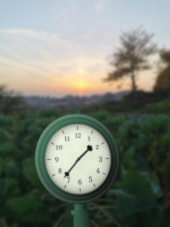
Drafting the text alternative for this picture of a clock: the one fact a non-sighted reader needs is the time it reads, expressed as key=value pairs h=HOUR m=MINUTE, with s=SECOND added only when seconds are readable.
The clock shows h=1 m=37
